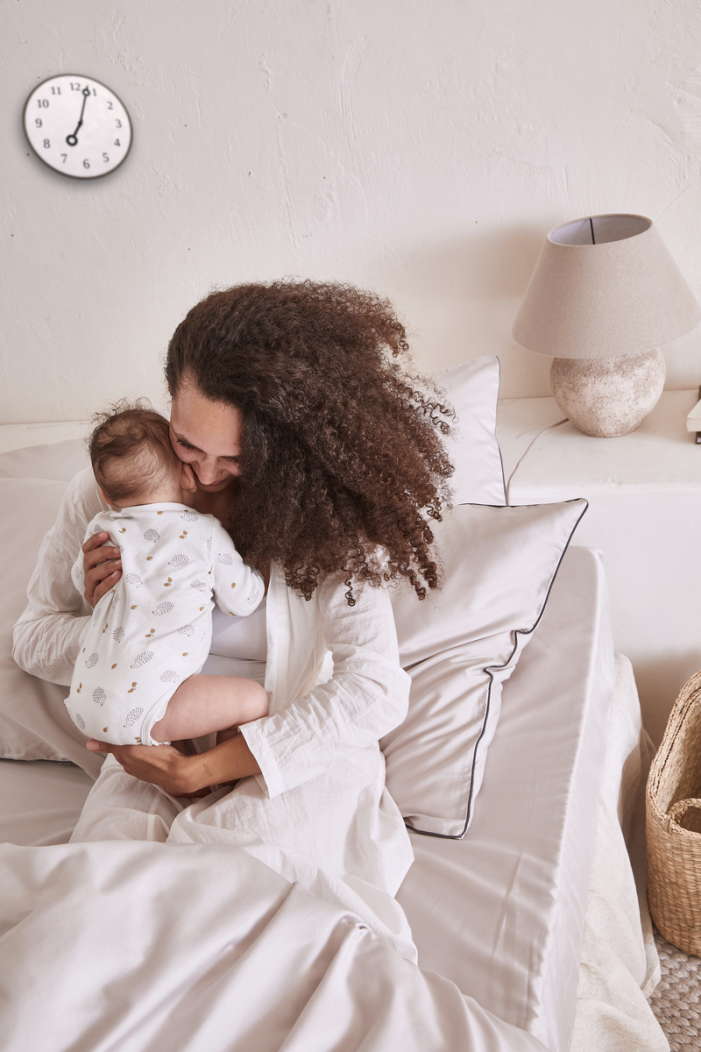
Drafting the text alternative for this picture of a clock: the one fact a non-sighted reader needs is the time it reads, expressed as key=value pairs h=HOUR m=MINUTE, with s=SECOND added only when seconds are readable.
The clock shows h=7 m=3
